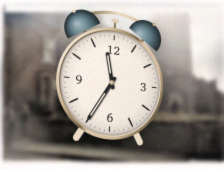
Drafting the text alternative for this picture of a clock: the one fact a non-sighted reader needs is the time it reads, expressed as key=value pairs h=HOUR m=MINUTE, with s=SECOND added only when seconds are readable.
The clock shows h=11 m=35
